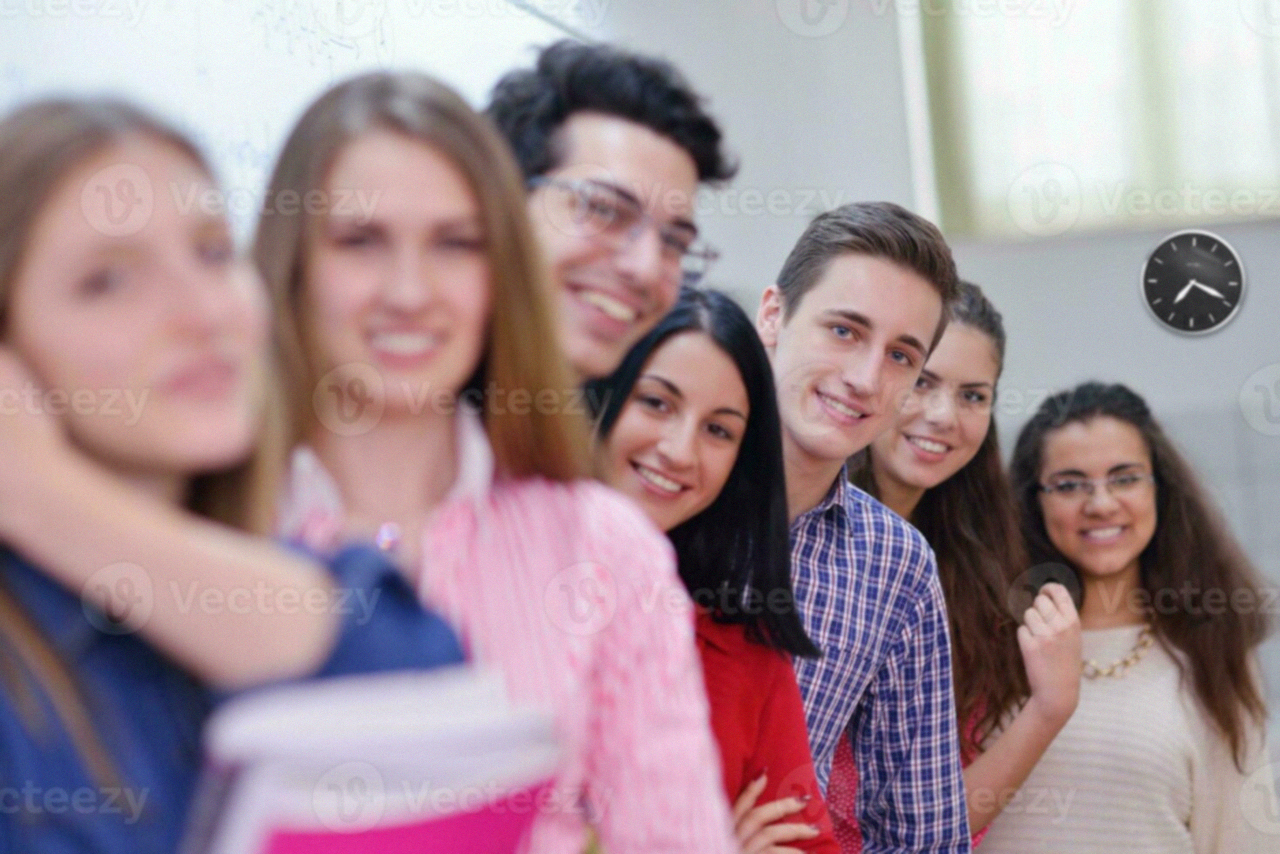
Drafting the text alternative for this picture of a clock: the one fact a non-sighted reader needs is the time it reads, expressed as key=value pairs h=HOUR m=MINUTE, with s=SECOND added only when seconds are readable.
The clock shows h=7 m=19
